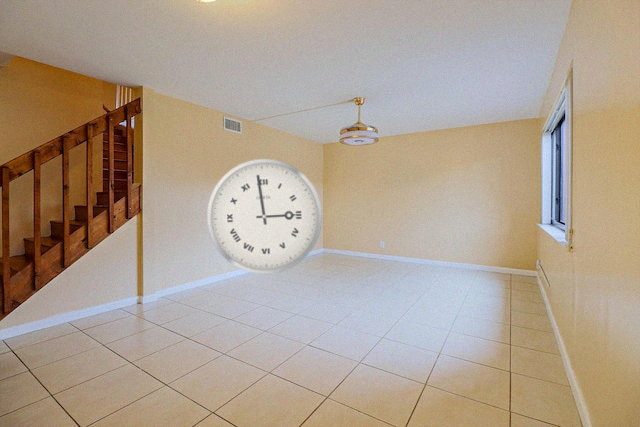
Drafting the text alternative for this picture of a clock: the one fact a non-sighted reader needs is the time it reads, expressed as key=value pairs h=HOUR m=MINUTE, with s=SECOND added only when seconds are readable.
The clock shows h=2 m=59
